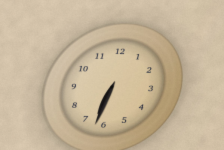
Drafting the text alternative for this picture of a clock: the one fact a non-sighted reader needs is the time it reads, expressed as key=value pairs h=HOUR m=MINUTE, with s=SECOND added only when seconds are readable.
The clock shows h=6 m=32
